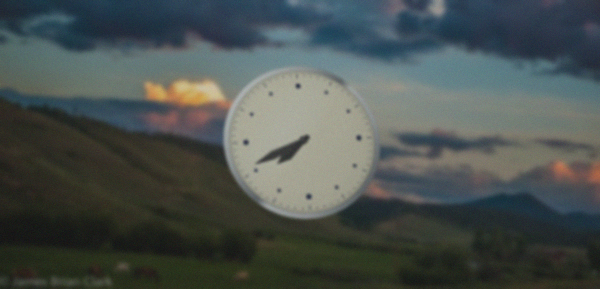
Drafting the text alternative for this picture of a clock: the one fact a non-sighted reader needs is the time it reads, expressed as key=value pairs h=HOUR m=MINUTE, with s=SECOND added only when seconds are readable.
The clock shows h=7 m=41
